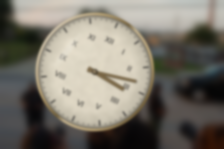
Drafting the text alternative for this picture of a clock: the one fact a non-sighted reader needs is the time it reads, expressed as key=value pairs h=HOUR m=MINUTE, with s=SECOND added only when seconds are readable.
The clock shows h=3 m=13
